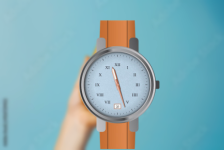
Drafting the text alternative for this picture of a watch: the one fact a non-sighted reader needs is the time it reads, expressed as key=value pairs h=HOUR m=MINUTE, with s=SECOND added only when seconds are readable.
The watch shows h=11 m=27
